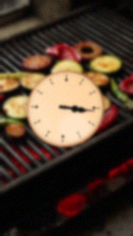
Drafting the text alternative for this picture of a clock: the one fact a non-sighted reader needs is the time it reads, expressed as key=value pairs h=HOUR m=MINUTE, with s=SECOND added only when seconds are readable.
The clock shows h=3 m=16
